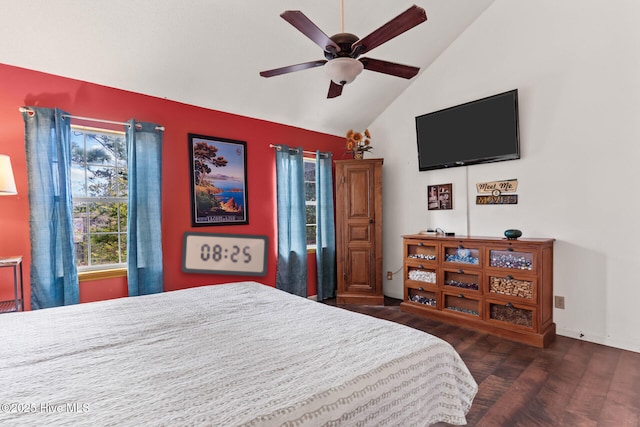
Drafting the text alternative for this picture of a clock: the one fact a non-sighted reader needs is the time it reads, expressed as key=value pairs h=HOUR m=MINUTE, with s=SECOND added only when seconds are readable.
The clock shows h=8 m=25
